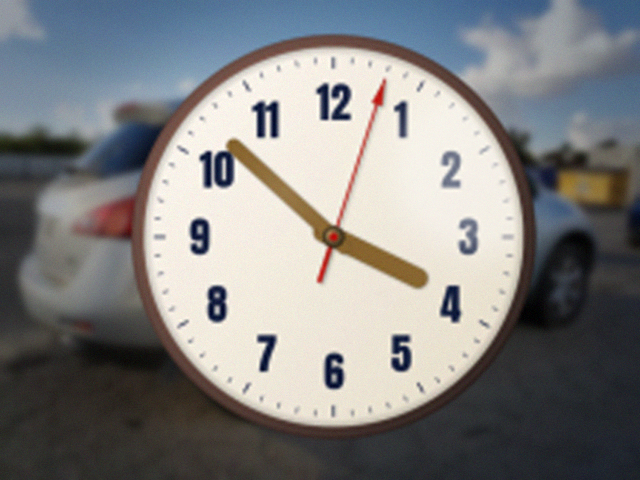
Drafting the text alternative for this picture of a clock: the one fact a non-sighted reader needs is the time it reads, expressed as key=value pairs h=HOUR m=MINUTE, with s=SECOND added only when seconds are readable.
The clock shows h=3 m=52 s=3
